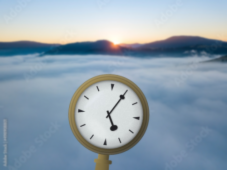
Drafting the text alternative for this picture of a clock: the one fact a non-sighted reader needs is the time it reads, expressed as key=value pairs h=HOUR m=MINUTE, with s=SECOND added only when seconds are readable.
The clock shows h=5 m=5
